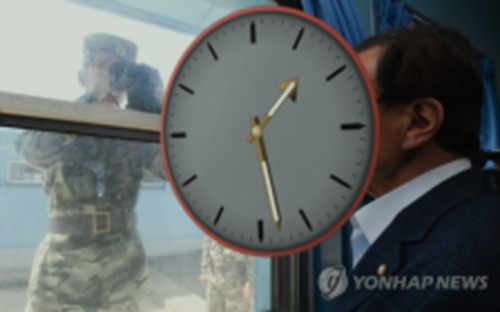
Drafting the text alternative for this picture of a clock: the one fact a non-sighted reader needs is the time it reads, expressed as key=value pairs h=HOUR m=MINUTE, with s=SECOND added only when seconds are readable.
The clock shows h=1 m=28
